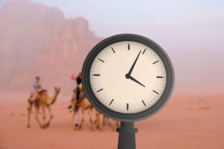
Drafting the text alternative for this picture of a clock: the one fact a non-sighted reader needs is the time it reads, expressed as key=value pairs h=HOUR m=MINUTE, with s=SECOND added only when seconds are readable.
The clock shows h=4 m=4
